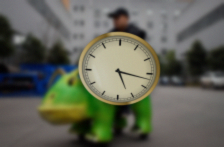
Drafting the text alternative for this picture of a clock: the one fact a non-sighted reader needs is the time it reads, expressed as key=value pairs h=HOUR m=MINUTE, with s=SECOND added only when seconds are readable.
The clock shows h=5 m=17
